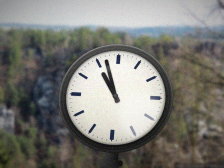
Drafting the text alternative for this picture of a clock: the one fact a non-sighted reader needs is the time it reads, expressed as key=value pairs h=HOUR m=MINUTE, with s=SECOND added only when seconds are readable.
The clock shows h=10 m=57
